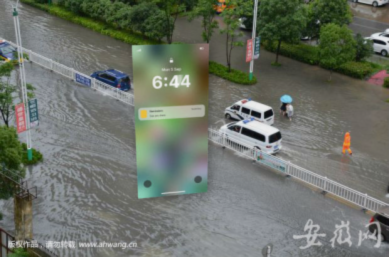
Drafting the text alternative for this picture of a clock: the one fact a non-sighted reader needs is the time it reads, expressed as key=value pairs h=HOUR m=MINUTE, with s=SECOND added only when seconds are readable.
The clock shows h=6 m=44
